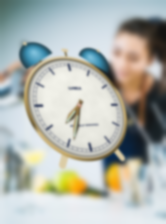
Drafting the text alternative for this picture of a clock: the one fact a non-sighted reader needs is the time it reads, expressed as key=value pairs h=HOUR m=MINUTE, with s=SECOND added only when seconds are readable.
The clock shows h=7 m=34
